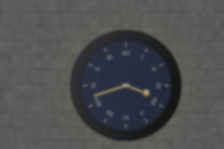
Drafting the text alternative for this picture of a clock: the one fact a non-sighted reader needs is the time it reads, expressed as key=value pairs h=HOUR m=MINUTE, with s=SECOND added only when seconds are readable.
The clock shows h=3 m=42
